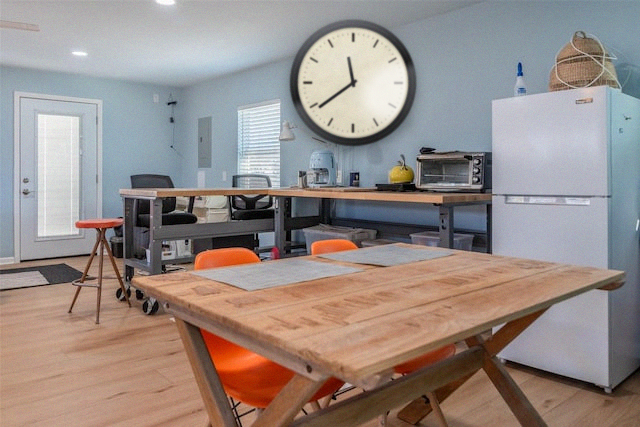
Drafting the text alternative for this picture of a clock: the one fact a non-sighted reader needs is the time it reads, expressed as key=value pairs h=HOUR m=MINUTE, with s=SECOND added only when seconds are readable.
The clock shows h=11 m=39
